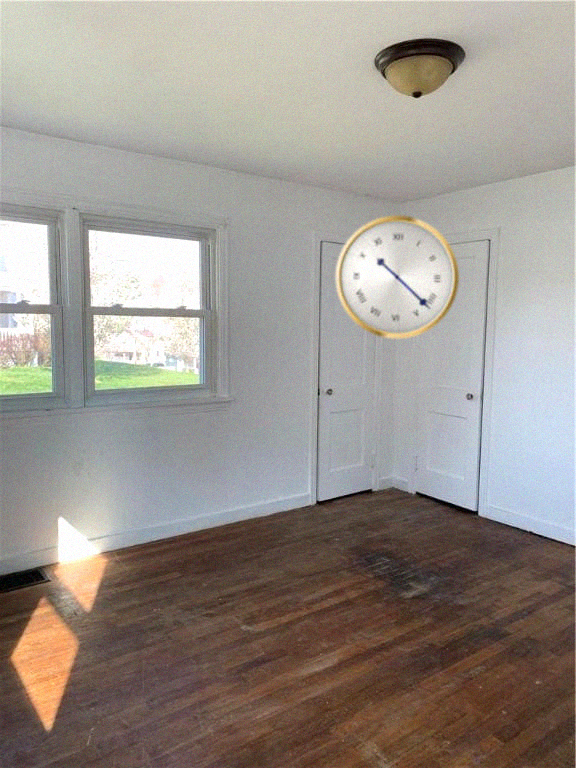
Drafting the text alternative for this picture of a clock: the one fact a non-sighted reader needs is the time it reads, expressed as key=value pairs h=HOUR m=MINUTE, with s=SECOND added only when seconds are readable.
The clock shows h=10 m=22
